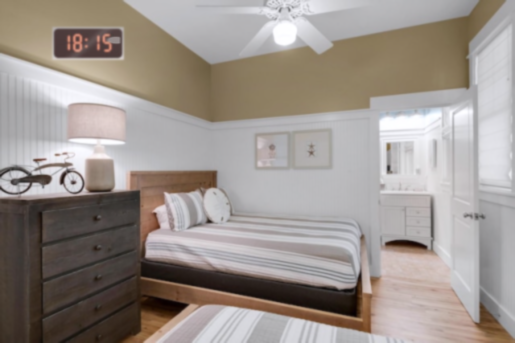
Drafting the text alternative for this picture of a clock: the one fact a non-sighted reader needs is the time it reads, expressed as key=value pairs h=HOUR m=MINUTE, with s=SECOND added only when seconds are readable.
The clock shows h=18 m=15
